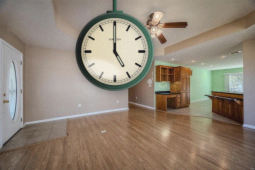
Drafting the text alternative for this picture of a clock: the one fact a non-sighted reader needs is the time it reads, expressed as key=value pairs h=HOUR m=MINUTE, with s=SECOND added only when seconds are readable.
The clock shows h=5 m=0
